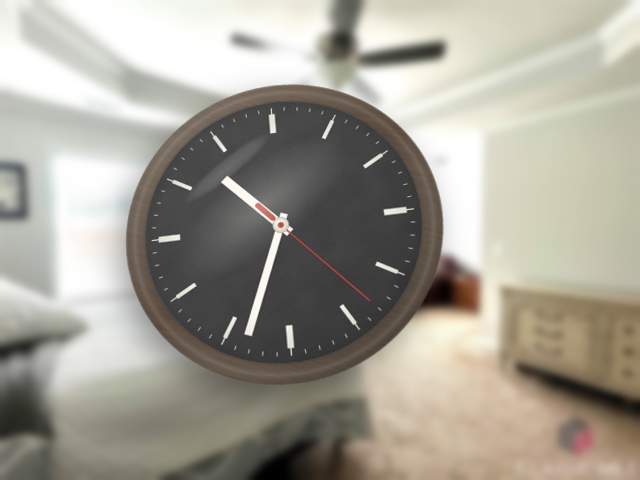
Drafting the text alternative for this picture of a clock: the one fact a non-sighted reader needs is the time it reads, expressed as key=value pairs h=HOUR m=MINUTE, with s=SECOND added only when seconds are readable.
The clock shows h=10 m=33 s=23
